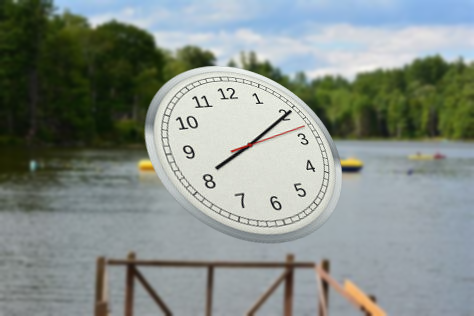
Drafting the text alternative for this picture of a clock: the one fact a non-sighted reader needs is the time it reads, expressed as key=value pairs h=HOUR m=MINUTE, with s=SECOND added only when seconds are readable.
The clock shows h=8 m=10 s=13
